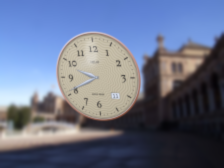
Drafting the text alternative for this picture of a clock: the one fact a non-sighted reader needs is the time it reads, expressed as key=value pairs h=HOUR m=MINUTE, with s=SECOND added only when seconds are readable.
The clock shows h=9 m=41
